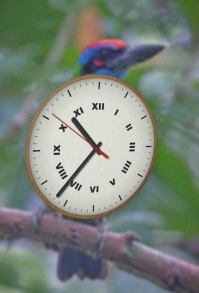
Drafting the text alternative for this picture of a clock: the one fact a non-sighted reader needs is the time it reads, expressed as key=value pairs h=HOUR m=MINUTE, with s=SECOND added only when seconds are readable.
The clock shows h=10 m=36 s=51
